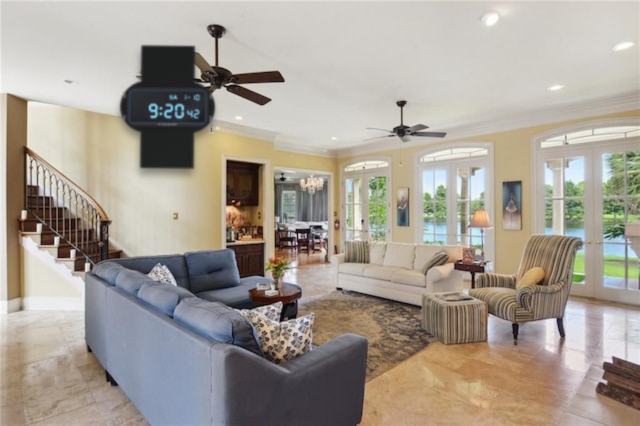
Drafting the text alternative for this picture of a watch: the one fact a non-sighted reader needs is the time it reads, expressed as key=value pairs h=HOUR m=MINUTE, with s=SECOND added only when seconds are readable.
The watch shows h=9 m=20
